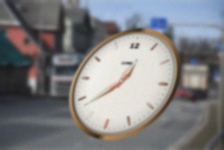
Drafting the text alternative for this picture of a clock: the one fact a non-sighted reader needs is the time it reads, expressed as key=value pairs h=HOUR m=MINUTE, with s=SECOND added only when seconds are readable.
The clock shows h=12 m=38
